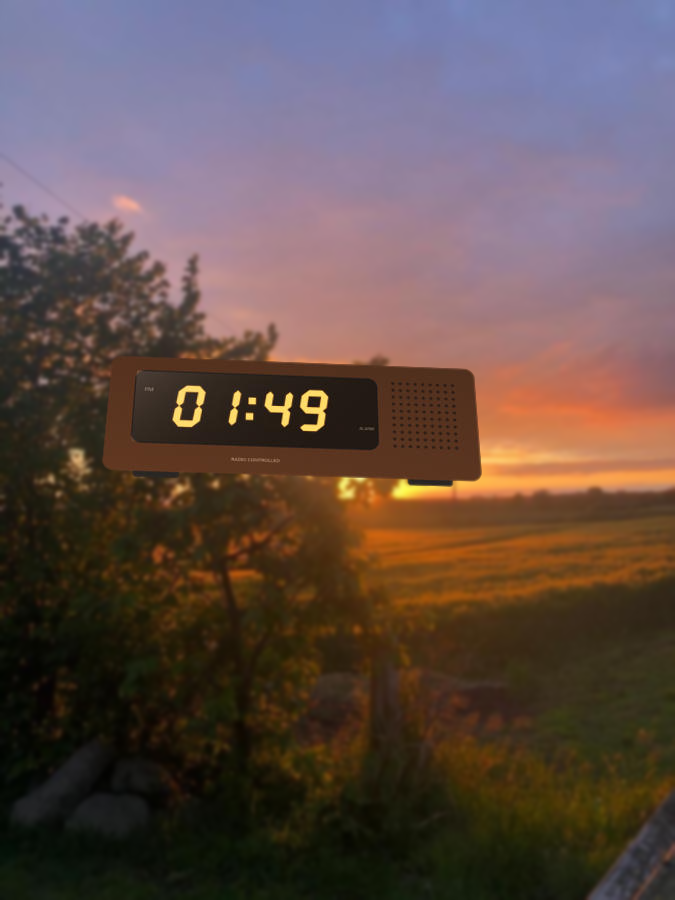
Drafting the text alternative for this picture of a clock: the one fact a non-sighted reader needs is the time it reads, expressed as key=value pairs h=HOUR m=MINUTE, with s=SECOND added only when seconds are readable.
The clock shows h=1 m=49
